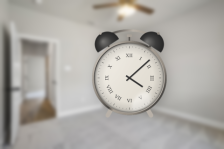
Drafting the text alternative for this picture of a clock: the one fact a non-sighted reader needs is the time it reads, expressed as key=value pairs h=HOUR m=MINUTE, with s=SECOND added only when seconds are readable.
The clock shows h=4 m=8
